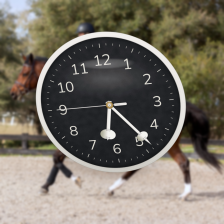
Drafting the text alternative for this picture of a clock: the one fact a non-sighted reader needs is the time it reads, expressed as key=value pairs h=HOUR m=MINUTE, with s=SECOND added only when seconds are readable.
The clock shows h=6 m=23 s=45
